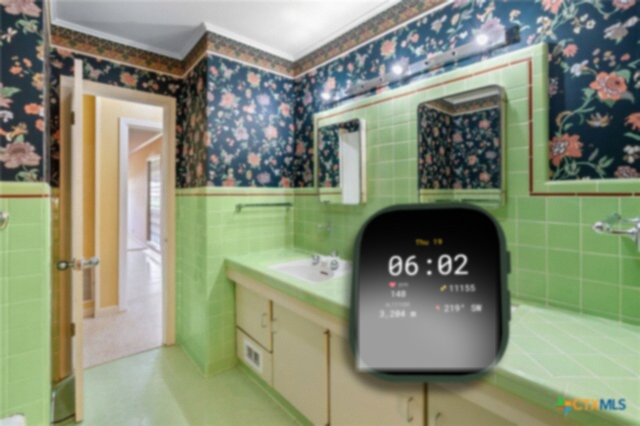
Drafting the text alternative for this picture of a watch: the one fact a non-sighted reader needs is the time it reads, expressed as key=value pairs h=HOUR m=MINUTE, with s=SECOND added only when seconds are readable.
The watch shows h=6 m=2
